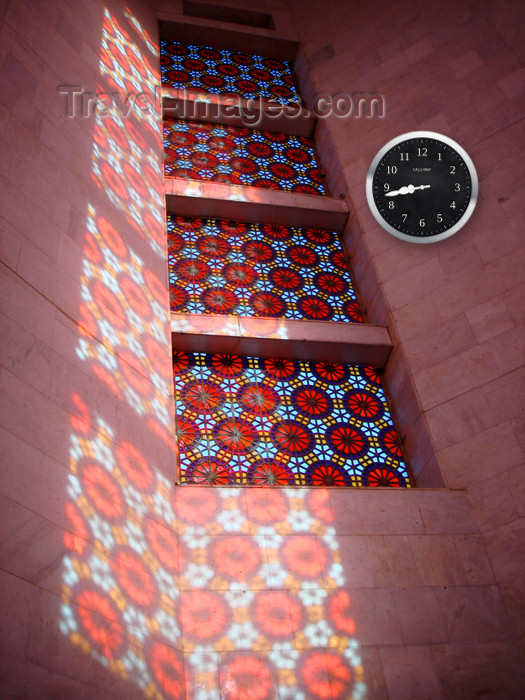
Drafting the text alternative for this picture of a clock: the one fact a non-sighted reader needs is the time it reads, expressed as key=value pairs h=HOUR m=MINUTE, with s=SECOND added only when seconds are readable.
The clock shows h=8 m=43
